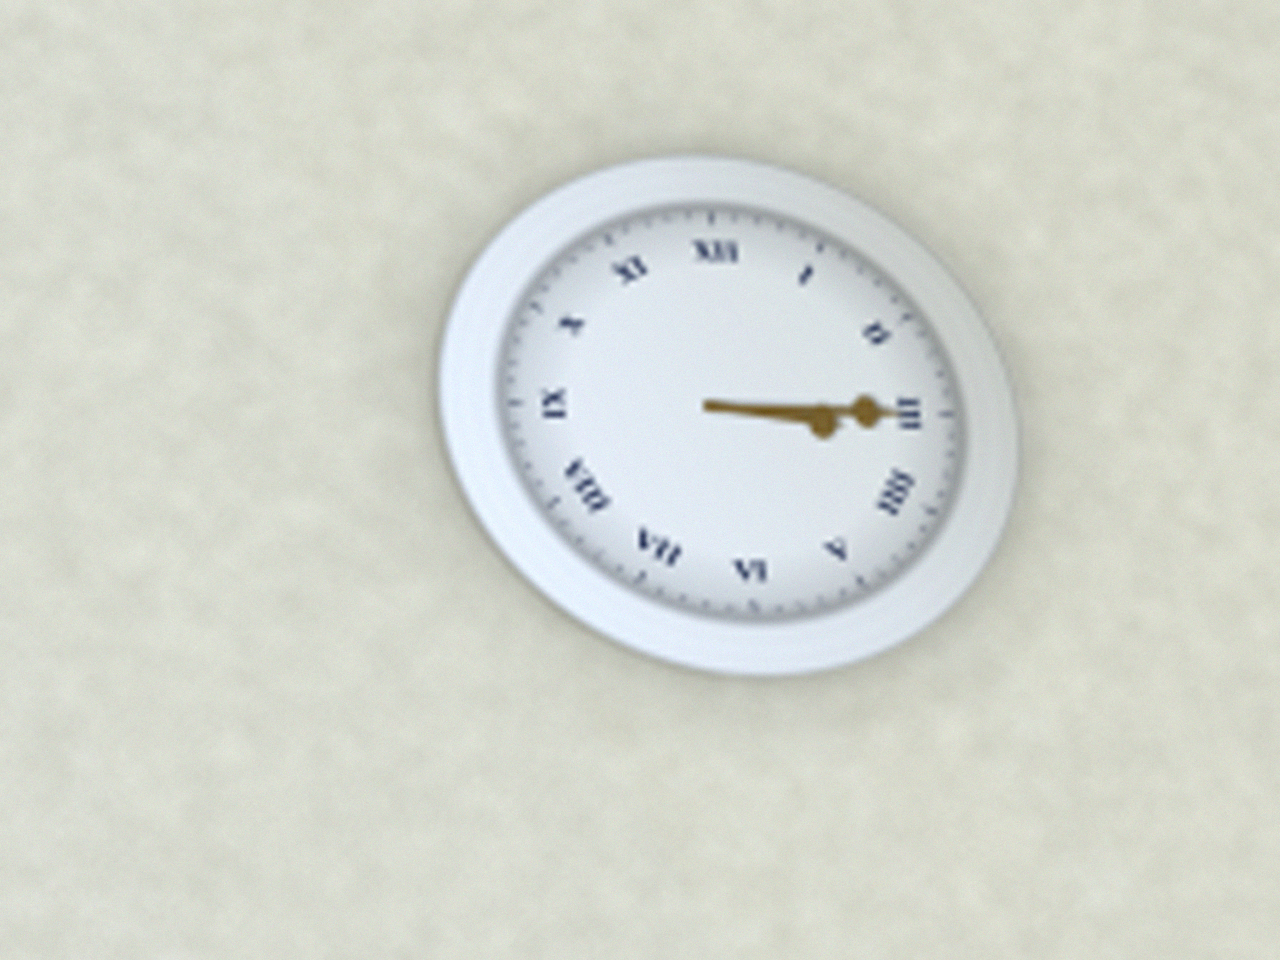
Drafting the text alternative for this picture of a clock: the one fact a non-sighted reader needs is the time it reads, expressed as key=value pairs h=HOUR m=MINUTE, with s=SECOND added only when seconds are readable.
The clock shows h=3 m=15
